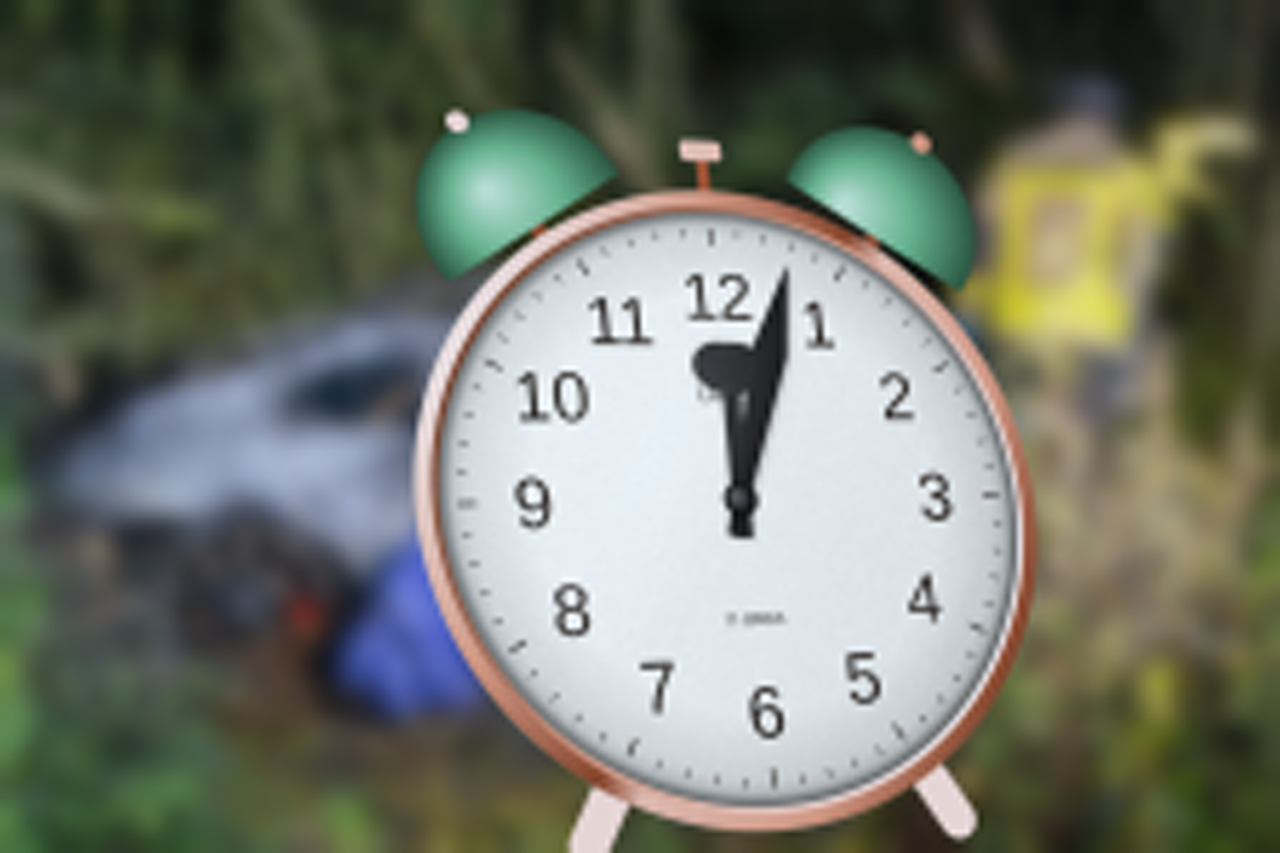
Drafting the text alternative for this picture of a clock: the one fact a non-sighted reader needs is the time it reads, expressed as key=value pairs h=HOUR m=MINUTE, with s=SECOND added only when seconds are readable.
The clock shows h=12 m=3
